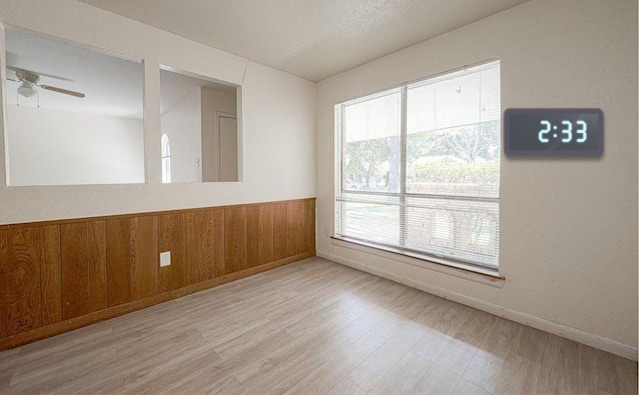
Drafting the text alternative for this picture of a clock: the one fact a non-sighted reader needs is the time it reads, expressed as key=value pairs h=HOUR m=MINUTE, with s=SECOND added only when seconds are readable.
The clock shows h=2 m=33
